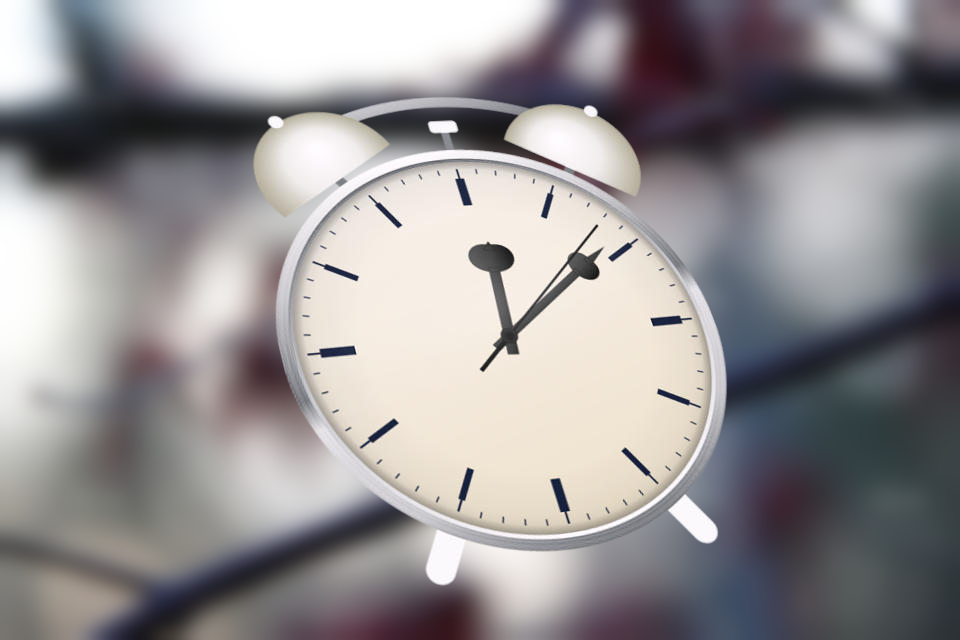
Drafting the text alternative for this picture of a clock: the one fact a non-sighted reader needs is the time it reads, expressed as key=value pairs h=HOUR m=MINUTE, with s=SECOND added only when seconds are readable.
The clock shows h=12 m=9 s=8
